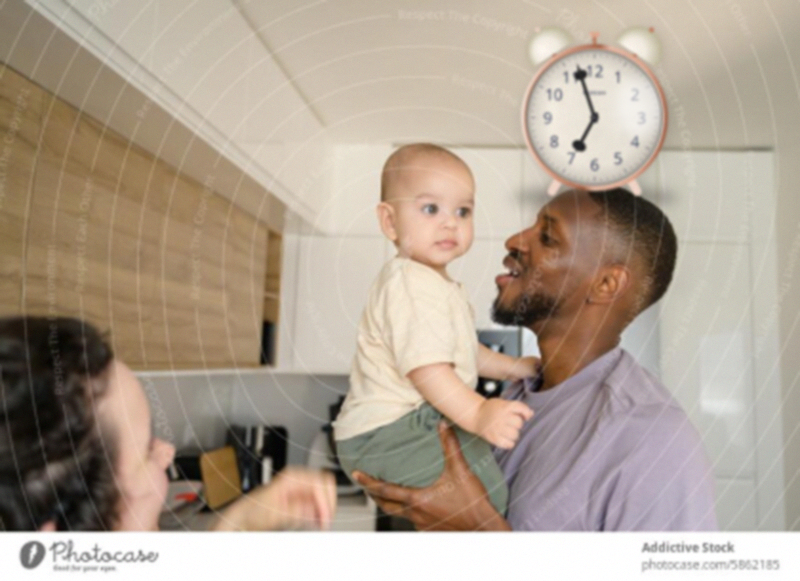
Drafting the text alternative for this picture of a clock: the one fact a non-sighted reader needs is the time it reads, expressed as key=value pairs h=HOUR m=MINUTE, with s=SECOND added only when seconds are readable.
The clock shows h=6 m=57
